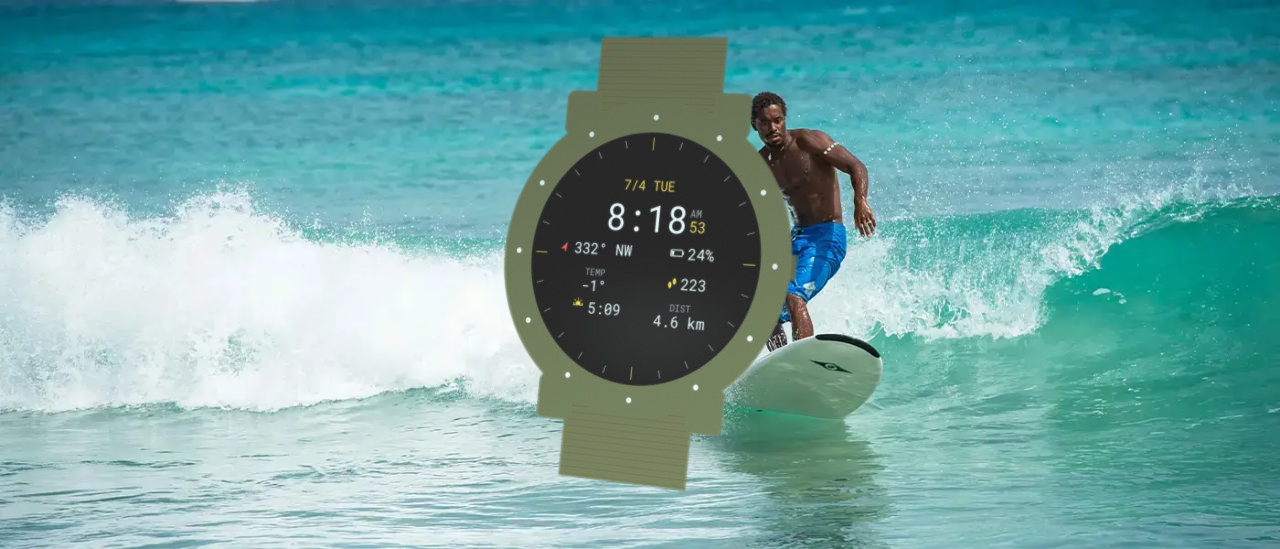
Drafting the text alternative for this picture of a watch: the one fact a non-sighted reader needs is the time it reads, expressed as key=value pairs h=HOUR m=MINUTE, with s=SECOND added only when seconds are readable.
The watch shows h=8 m=18 s=53
